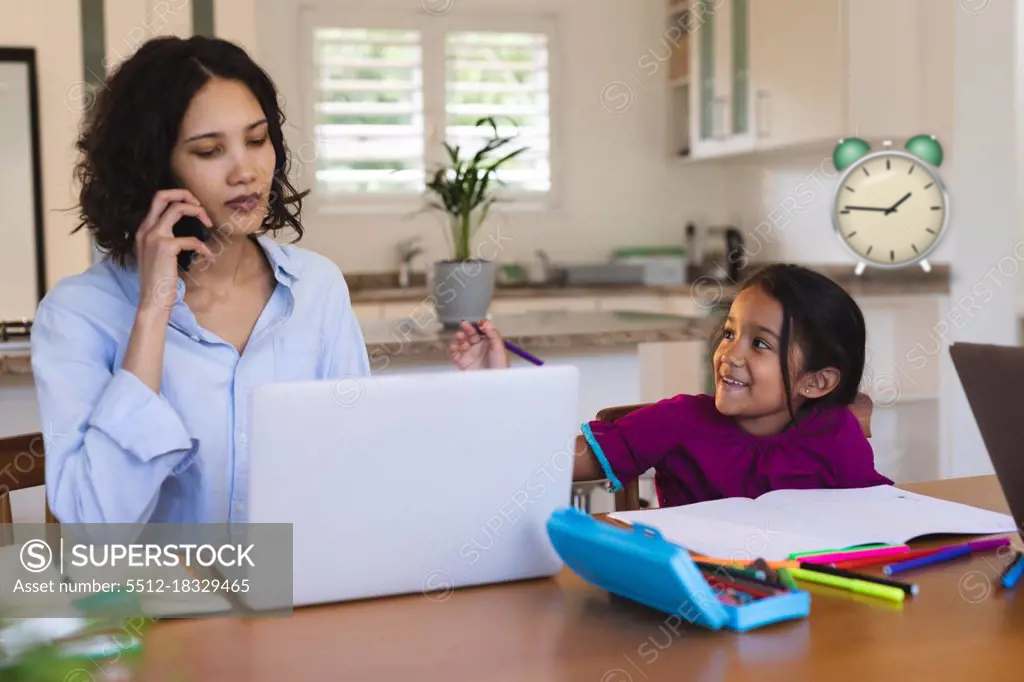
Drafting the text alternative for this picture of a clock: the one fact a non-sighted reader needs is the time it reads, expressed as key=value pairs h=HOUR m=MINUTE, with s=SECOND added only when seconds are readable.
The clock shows h=1 m=46
